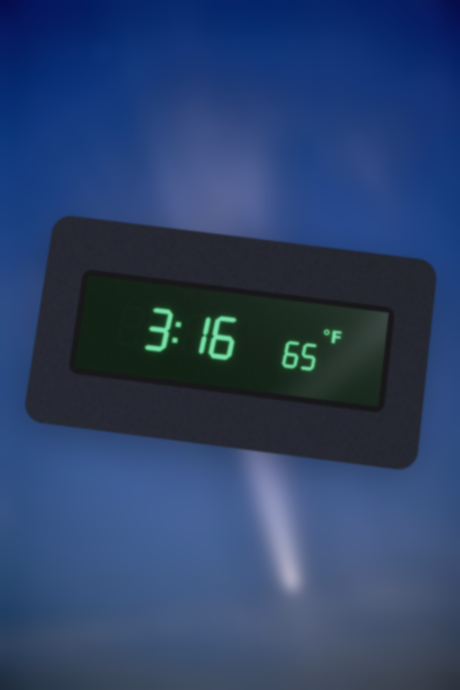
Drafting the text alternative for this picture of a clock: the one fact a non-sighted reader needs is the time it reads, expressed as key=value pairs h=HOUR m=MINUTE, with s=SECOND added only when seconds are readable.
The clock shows h=3 m=16
